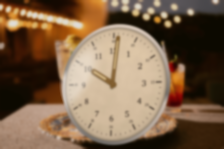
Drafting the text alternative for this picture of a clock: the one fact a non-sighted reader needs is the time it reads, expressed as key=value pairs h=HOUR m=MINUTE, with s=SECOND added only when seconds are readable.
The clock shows h=10 m=1
